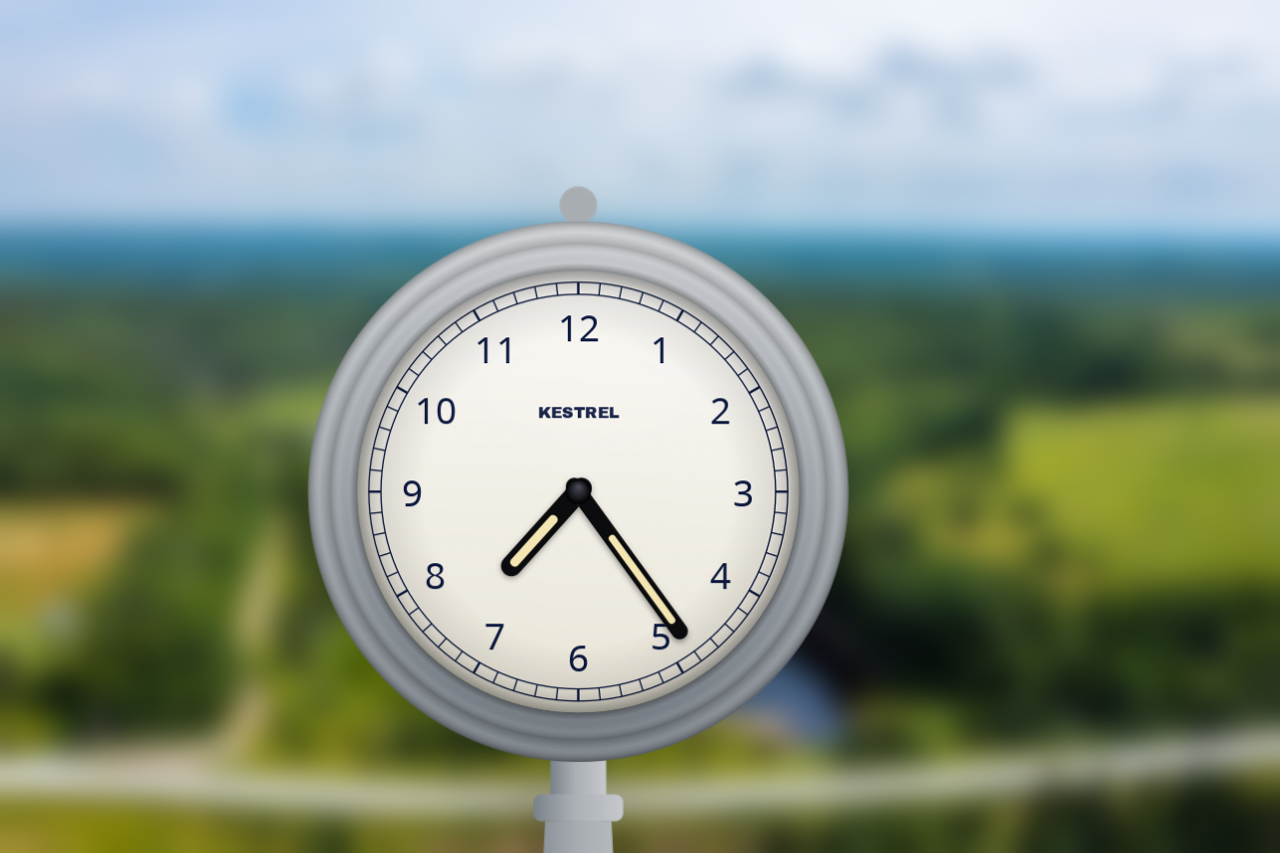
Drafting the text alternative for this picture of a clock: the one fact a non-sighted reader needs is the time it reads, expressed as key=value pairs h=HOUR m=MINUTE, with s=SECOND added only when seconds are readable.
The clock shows h=7 m=24
